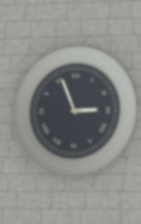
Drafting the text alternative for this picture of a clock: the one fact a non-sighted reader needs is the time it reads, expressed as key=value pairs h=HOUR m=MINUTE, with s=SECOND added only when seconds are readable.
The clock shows h=2 m=56
